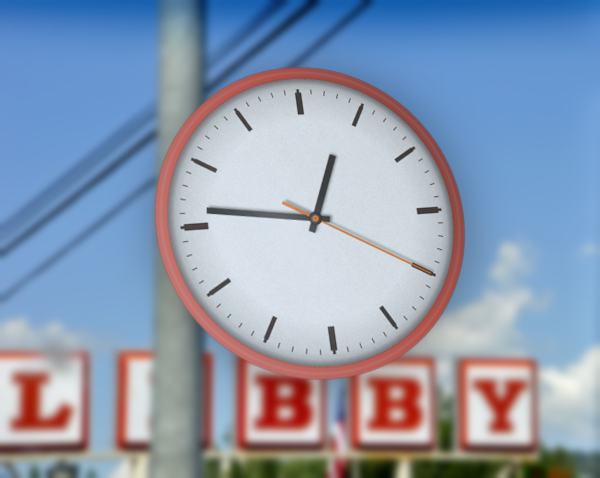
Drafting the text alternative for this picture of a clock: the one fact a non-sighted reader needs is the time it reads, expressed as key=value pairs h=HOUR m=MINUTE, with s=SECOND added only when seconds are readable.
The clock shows h=12 m=46 s=20
